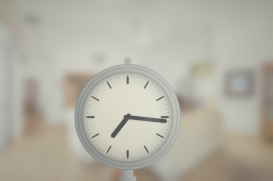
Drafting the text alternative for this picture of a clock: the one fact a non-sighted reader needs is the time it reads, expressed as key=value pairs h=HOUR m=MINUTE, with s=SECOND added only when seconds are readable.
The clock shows h=7 m=16
